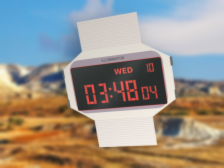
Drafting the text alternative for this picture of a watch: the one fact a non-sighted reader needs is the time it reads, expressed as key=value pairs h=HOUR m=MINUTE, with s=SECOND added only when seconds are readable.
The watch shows h=3 m=48 s=4
